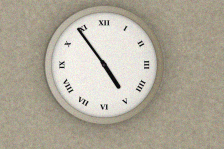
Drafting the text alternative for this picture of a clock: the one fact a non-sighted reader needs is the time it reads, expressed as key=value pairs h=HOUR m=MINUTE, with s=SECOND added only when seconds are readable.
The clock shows h=4 m=54
